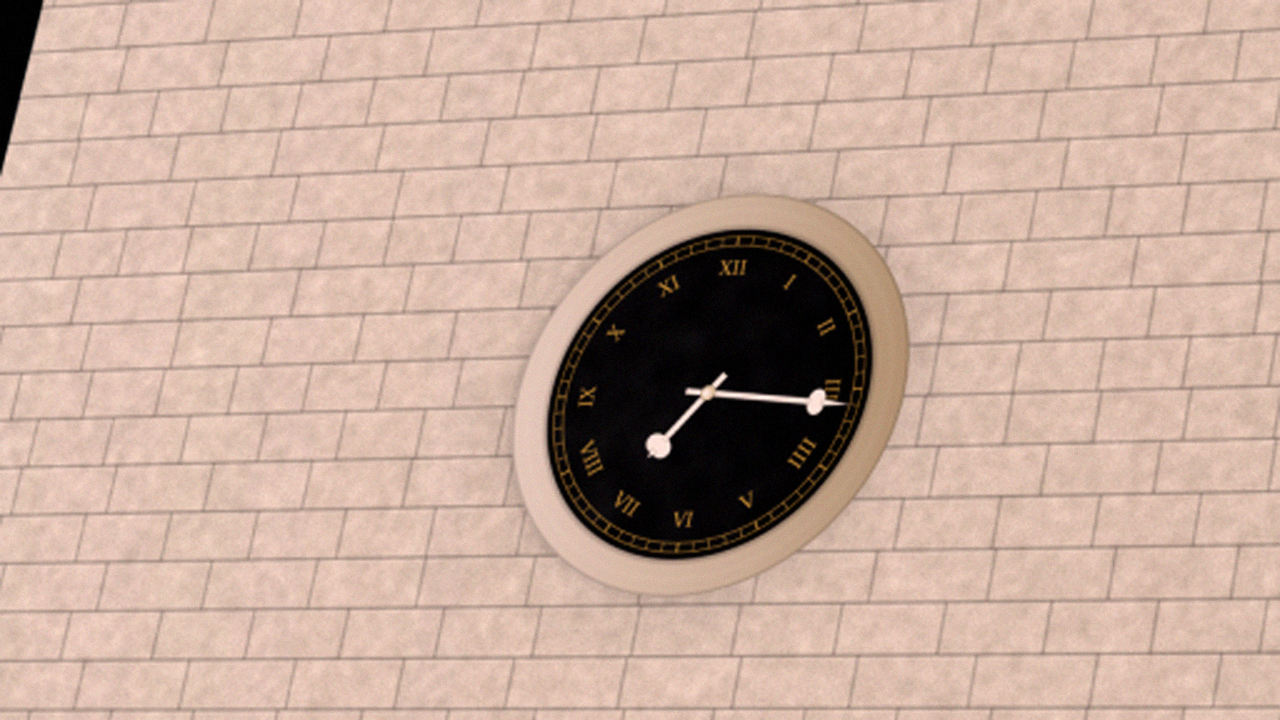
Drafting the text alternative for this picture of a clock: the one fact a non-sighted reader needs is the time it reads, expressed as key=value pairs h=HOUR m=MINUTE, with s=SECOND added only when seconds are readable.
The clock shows h=7 m=16
